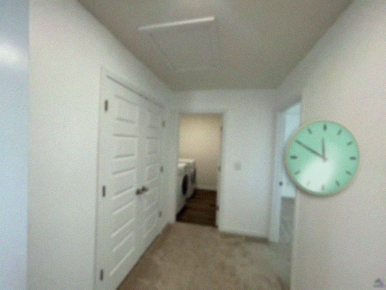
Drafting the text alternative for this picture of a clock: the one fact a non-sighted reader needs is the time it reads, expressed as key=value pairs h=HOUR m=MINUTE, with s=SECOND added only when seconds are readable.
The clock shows h=11 m=50
